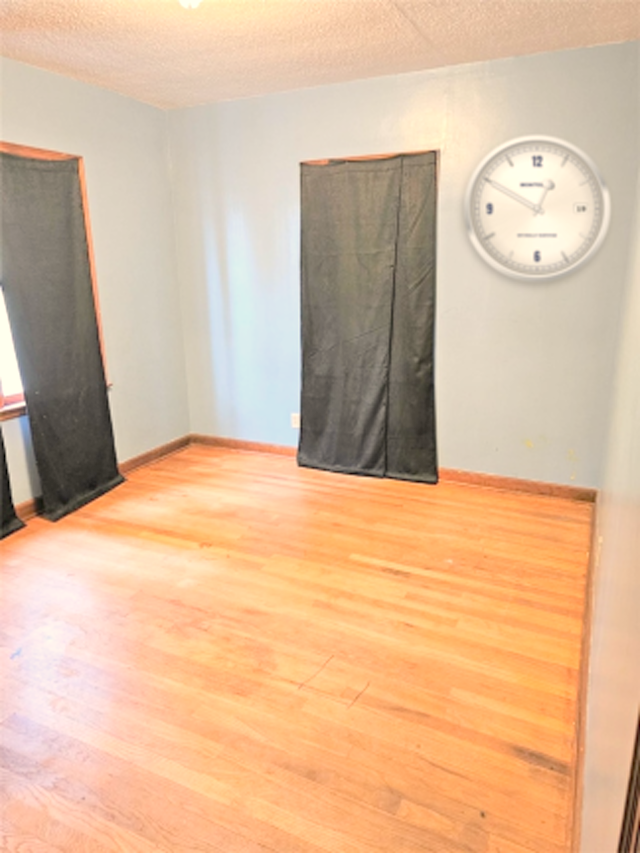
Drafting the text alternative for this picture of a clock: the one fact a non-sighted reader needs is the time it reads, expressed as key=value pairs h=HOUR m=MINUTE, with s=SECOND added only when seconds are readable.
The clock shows h=12 m=50
